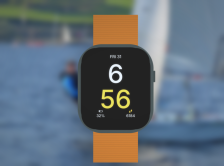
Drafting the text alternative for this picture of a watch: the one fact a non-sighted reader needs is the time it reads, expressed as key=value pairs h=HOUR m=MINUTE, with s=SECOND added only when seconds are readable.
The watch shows h=6 m=56
